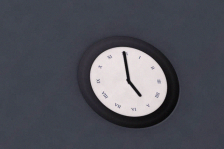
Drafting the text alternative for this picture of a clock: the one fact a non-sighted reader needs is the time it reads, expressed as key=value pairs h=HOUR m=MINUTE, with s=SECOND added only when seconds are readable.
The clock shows h=5 m=0
